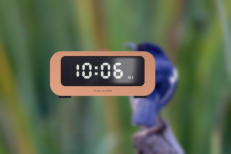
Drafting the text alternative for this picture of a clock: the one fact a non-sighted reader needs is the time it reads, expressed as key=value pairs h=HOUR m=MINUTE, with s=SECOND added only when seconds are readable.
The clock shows h=10 m=6
